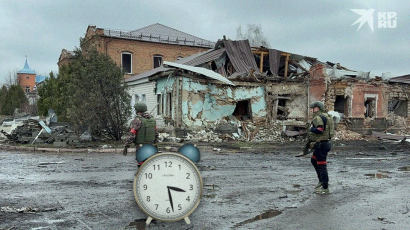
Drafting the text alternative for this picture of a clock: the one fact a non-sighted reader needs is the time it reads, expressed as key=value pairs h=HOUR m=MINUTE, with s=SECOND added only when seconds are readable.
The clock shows h=3 m=28
